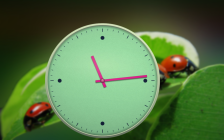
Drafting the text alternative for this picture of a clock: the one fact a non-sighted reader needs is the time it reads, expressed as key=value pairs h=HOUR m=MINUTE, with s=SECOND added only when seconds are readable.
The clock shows h=11 m=14
